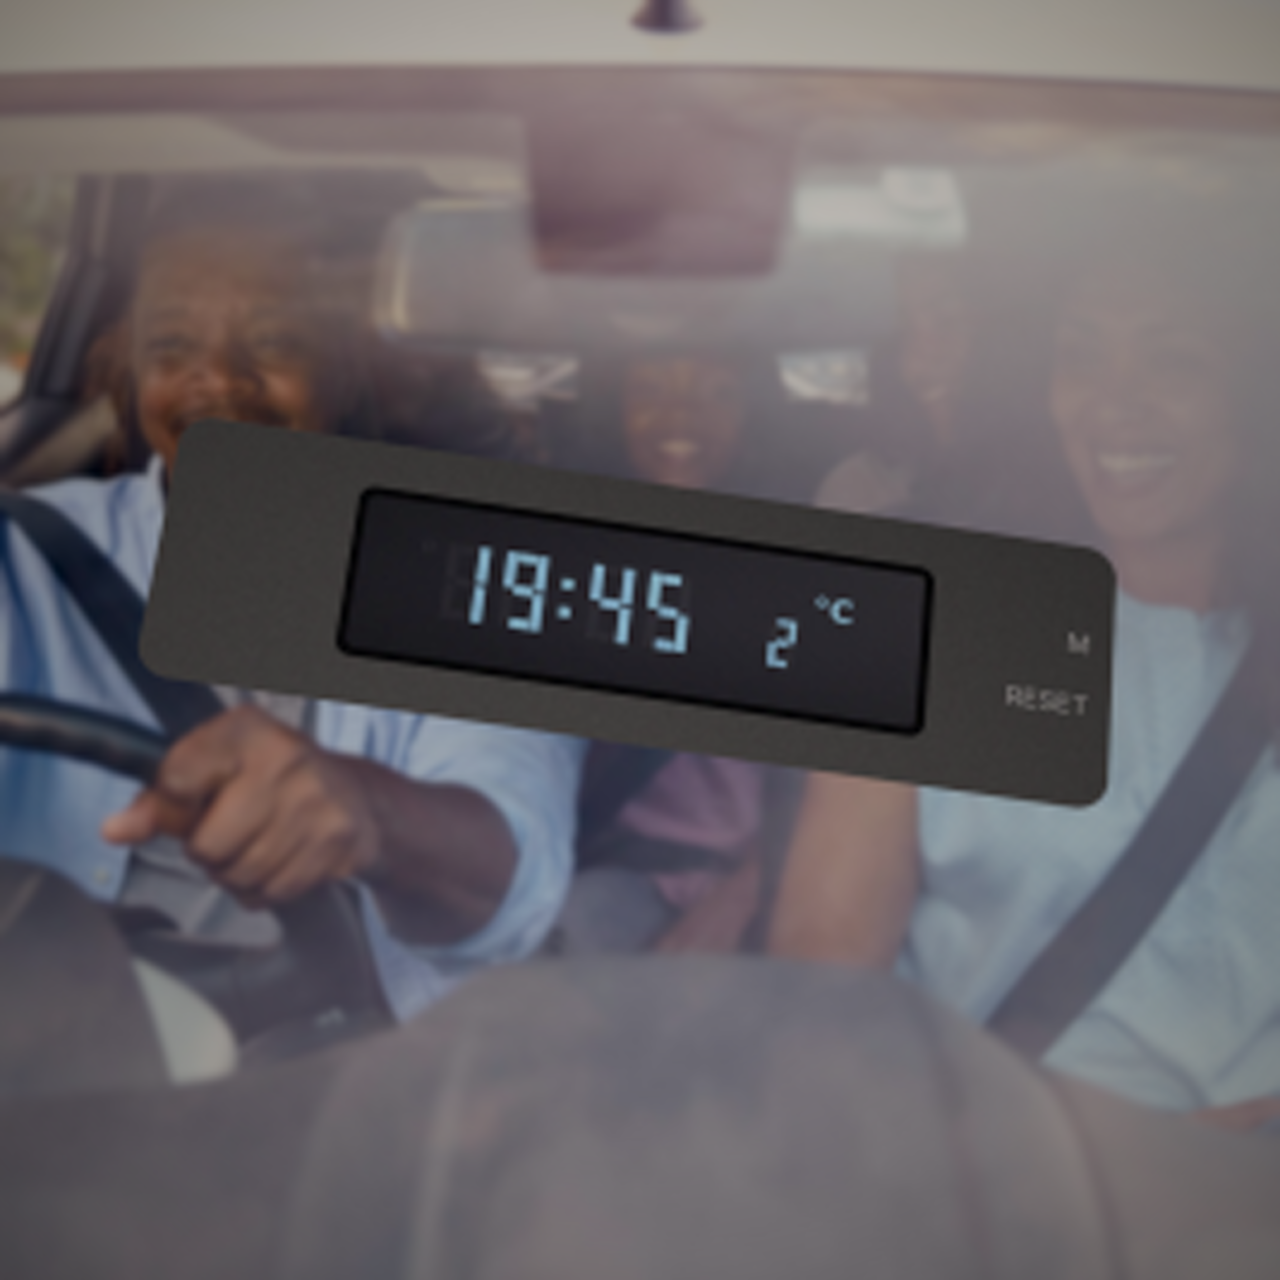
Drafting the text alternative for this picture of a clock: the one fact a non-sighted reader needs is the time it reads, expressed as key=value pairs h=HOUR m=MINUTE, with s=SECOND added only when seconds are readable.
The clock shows h=19 m=45
